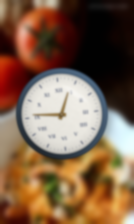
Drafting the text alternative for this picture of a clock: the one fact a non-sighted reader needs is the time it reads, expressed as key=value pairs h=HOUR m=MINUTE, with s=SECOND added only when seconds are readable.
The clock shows h=12 m=46
